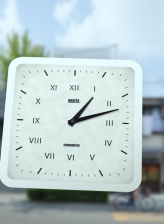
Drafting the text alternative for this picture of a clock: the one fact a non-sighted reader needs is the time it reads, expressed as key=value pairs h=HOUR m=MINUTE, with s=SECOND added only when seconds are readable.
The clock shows h=1 m=12
